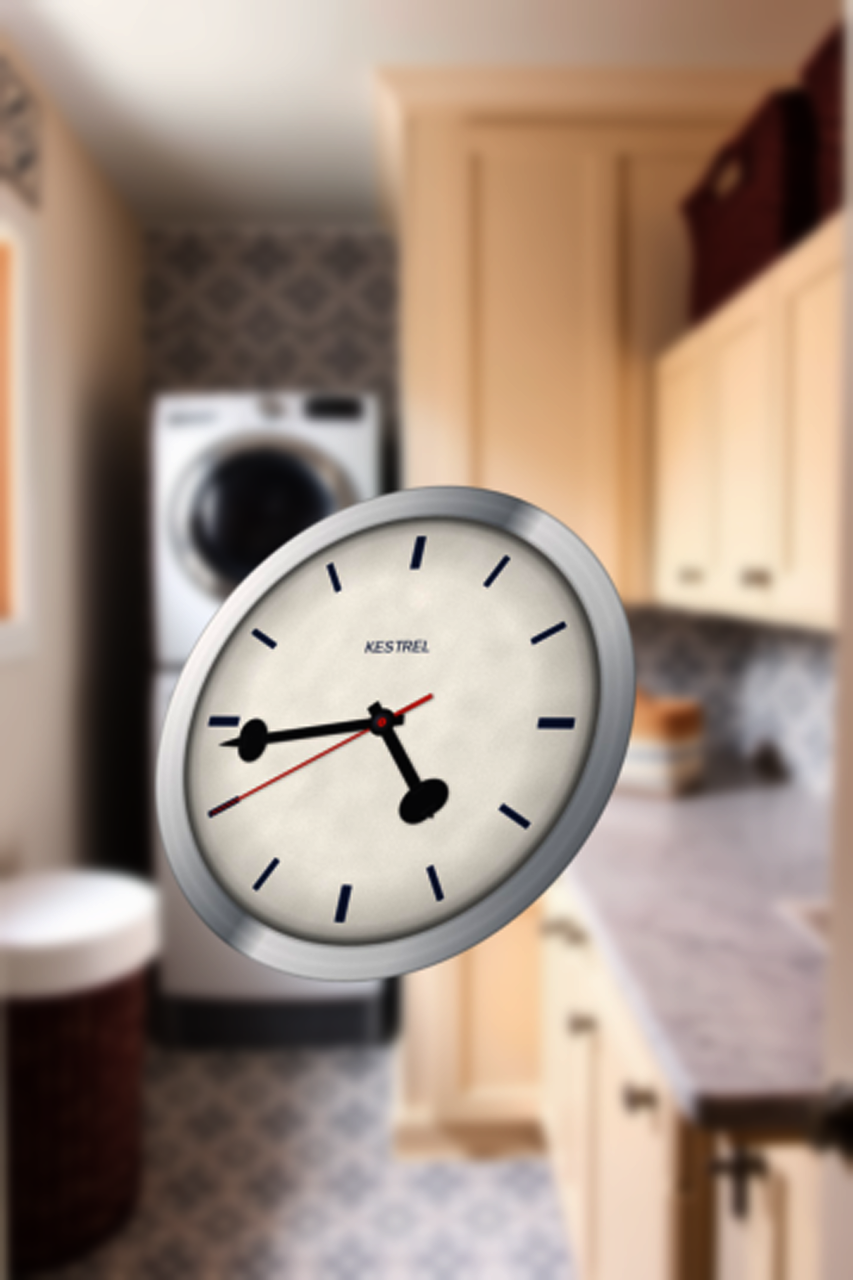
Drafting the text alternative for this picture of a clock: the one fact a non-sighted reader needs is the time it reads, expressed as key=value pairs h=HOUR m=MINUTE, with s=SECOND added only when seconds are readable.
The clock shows h=4 m=43 s=40
